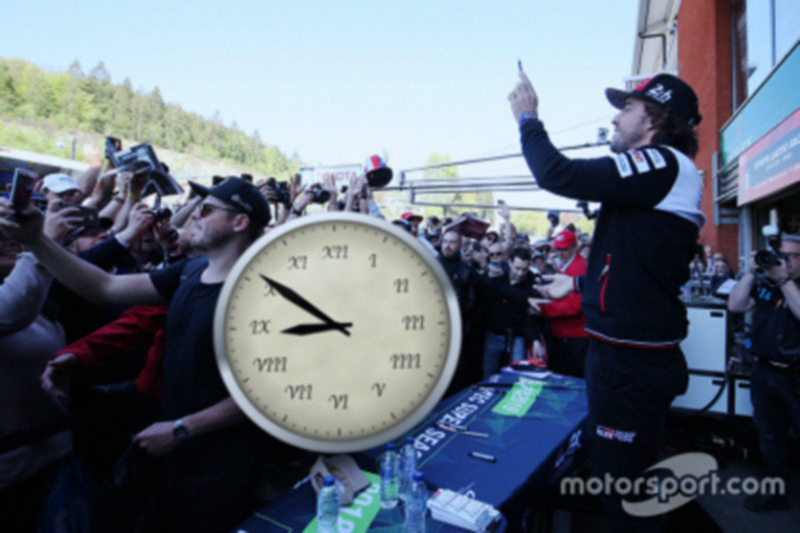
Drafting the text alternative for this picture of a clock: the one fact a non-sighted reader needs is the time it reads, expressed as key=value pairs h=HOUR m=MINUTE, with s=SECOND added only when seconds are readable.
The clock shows h=8 m=51
